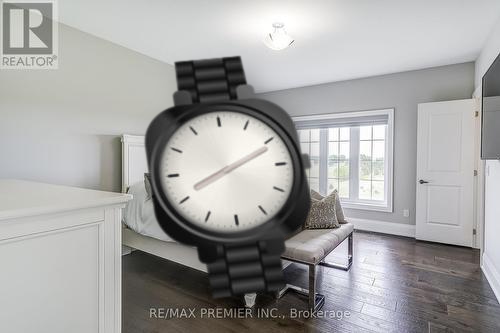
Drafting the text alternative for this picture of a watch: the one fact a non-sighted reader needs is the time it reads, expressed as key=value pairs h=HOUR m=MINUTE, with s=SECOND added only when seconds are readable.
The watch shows h=8 m=11
